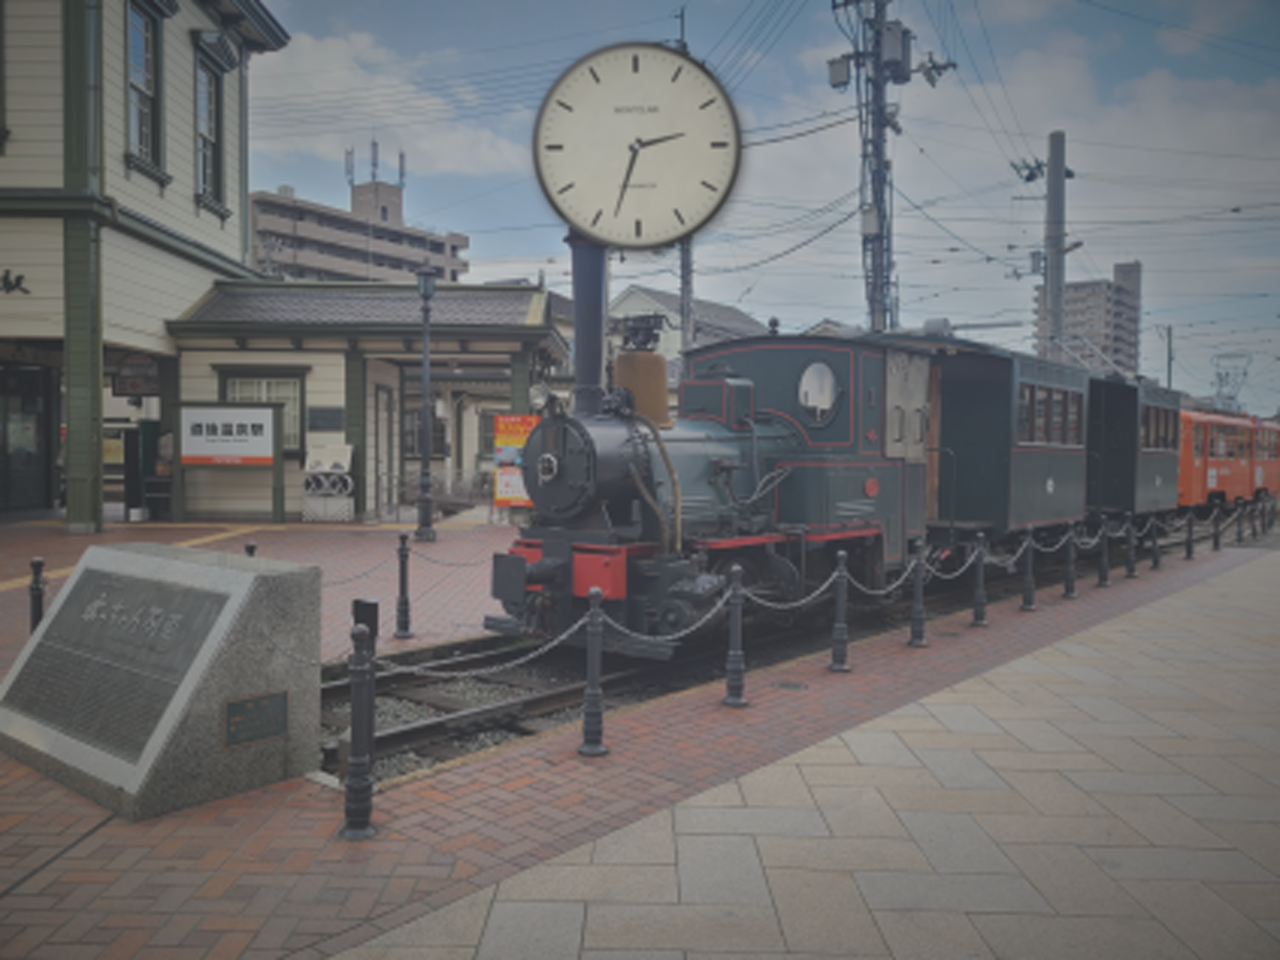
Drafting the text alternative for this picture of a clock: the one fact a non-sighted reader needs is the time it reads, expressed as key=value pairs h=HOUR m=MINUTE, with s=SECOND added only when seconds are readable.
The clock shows h=2 m=33
